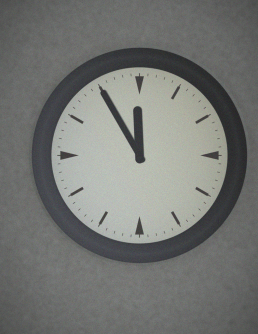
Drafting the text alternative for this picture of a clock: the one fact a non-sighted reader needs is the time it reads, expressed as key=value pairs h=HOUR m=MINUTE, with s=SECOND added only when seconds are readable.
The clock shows h=11 m=55
